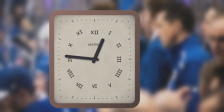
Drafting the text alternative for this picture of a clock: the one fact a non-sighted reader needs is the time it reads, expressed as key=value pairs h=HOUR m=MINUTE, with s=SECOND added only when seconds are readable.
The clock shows h=12 m=46
